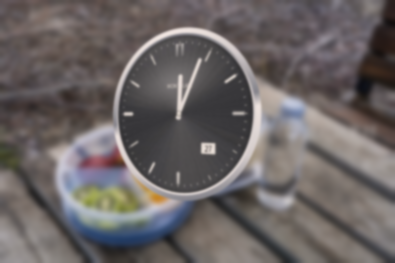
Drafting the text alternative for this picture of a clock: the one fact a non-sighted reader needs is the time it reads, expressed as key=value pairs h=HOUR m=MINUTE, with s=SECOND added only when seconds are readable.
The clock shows h=12 m=4
